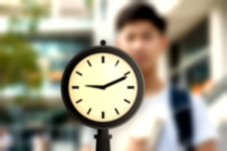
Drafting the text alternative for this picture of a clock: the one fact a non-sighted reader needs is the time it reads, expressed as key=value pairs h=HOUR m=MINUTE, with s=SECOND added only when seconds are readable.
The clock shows h=9 m=11
